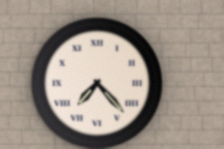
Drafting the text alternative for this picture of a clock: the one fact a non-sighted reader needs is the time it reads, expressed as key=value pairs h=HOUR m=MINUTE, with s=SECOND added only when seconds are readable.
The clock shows h=7 m=23
